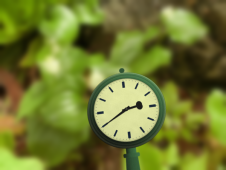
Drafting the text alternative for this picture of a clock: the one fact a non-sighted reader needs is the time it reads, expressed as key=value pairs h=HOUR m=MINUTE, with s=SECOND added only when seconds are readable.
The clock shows h=2 m=40
